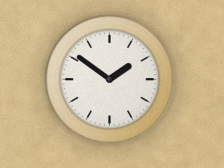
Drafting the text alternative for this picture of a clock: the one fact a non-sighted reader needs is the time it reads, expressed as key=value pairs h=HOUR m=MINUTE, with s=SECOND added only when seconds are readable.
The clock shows h=1 m=51
